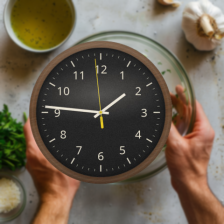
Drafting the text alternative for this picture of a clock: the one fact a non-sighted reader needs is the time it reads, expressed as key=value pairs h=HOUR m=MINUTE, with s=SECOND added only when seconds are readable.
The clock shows h=1 m=45 s=59
